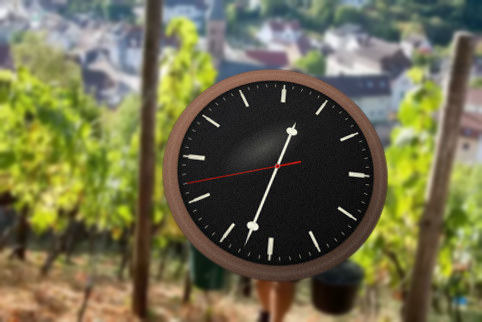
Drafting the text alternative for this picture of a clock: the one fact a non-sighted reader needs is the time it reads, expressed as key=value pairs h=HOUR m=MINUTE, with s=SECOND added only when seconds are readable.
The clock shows h=12 m=32 s=42
